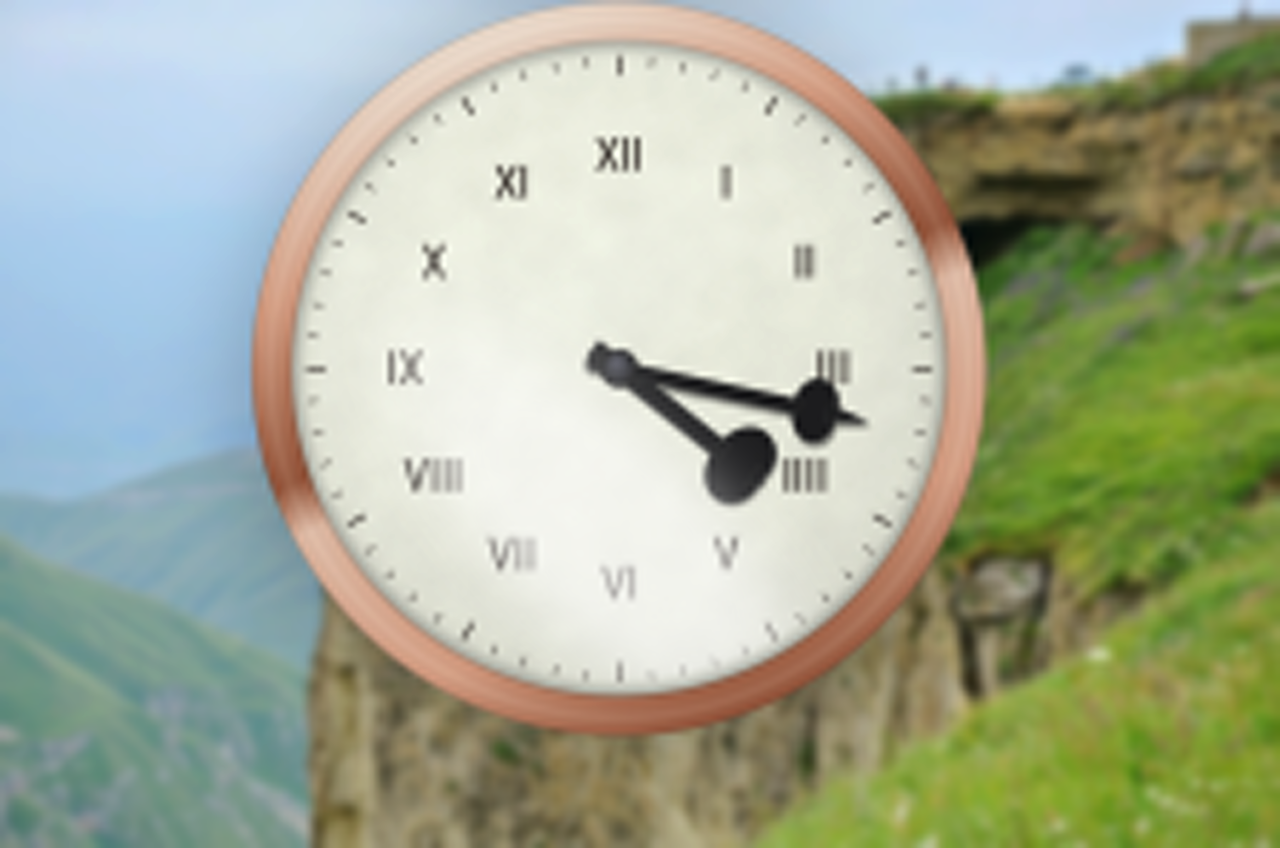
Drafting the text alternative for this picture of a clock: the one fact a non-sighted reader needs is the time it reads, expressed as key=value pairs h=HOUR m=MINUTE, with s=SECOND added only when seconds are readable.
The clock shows h=4 m=17
